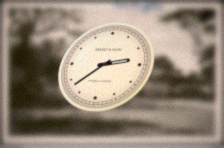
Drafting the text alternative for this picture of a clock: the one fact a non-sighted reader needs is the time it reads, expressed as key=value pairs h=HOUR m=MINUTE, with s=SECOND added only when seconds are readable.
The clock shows h=2 m=38
